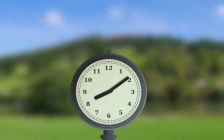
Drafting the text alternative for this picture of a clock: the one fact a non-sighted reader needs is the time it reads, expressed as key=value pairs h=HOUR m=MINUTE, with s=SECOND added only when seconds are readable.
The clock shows h=8 m=9
